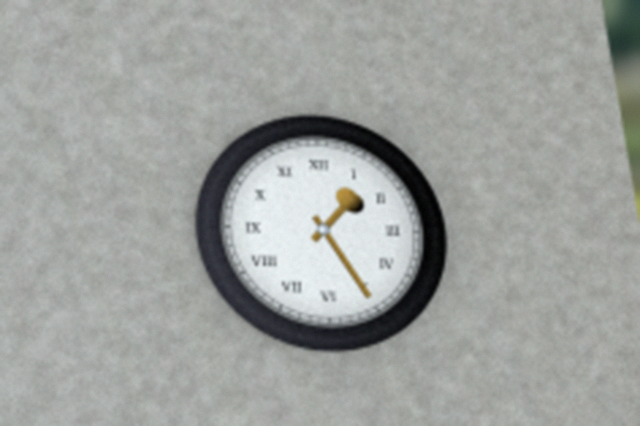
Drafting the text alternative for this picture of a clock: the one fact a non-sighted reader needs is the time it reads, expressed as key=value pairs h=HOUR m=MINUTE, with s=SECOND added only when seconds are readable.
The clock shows h=1 m=25
